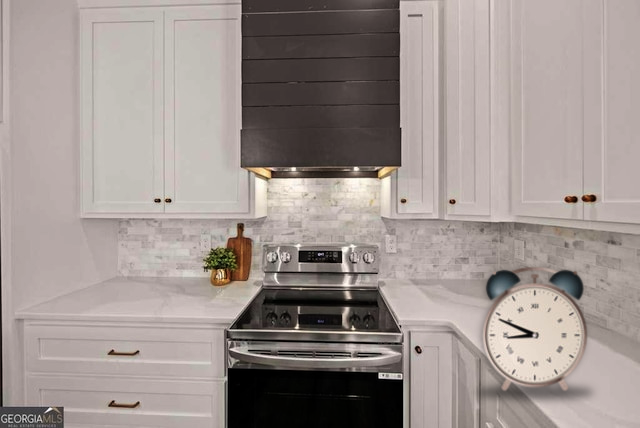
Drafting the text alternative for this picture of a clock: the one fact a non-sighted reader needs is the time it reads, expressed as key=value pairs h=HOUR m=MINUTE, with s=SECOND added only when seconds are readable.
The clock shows h=8 m=49
